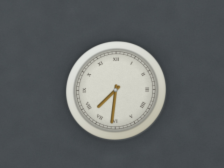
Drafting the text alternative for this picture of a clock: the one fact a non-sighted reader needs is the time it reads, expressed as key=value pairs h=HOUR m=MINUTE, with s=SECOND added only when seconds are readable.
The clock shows h=7 m=31
